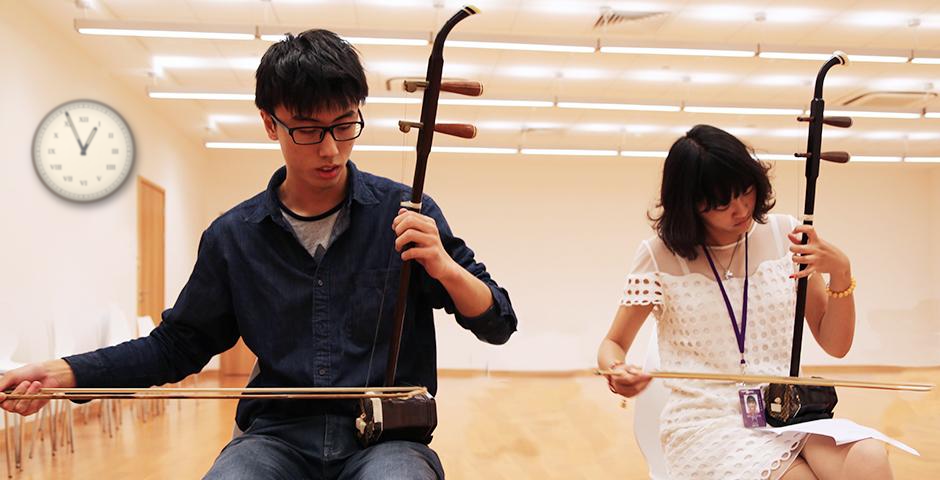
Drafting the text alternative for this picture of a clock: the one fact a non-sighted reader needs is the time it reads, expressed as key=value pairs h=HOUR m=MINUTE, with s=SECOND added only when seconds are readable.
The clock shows h=12 m=56
